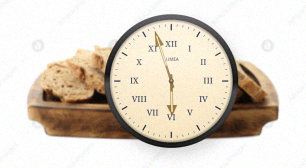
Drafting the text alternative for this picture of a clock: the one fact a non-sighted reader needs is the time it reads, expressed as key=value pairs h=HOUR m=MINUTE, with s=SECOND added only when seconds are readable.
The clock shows h=5 m=57
